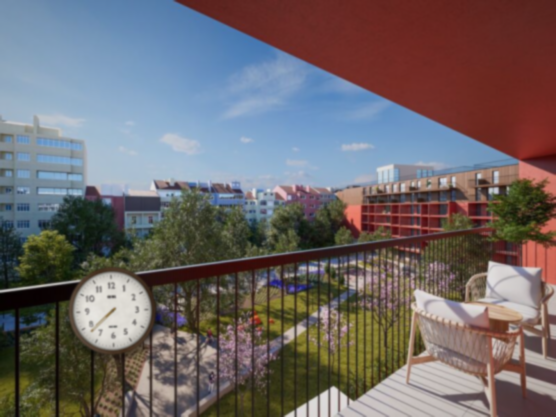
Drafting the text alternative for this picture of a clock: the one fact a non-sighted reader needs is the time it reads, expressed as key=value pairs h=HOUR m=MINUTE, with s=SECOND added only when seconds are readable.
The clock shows h=7 m=38
